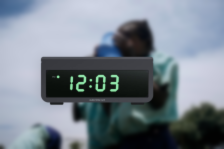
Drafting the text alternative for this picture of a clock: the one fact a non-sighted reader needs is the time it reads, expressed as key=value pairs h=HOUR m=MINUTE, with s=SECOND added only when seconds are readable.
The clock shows h=12 m=3
